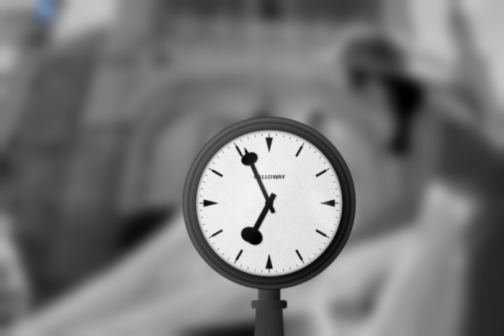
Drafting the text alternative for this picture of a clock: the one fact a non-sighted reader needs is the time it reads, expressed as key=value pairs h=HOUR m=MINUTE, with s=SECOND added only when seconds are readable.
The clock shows h=6 m=56
